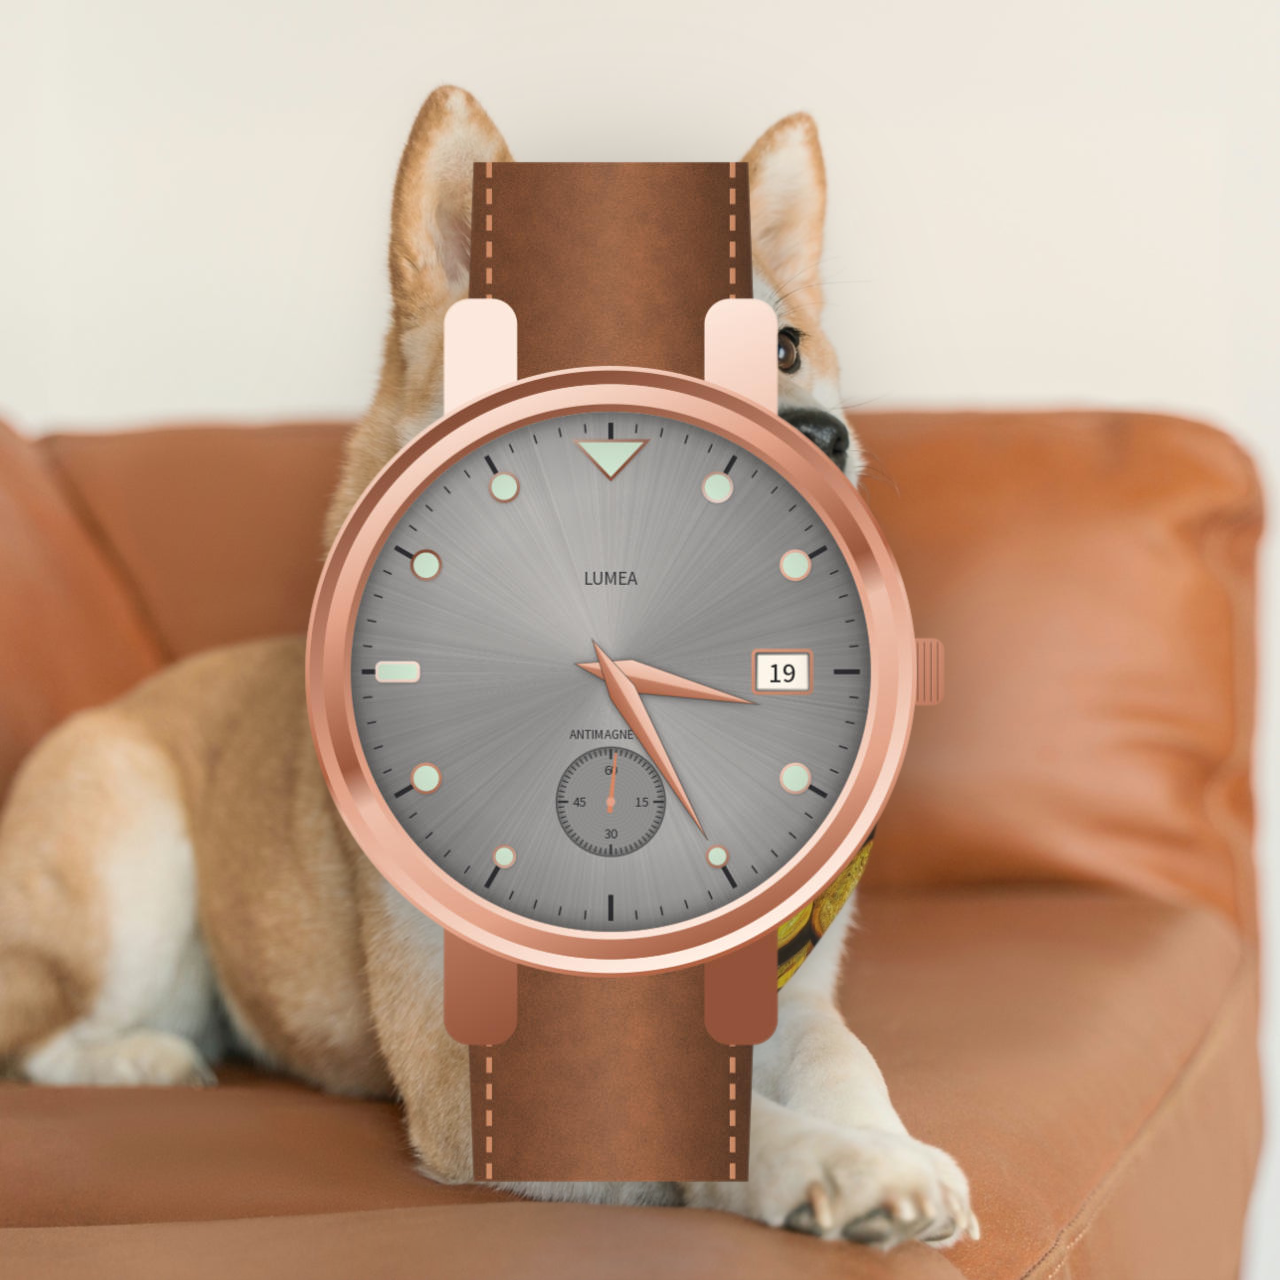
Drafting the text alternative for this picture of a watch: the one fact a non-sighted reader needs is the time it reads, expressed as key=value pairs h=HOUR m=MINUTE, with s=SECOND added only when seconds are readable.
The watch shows h=3 m=25 s=1
